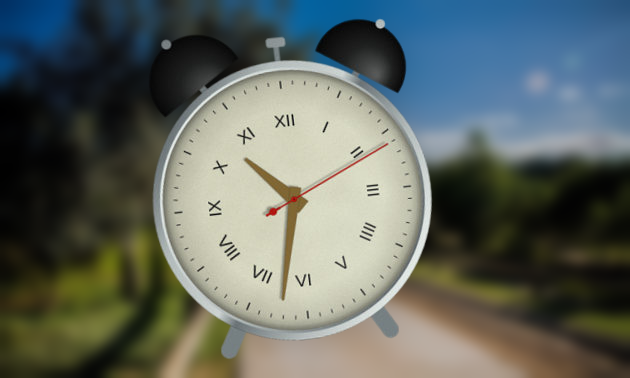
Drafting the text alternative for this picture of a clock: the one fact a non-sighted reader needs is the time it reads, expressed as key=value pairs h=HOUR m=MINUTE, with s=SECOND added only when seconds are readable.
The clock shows h=10 m=32 s=11
